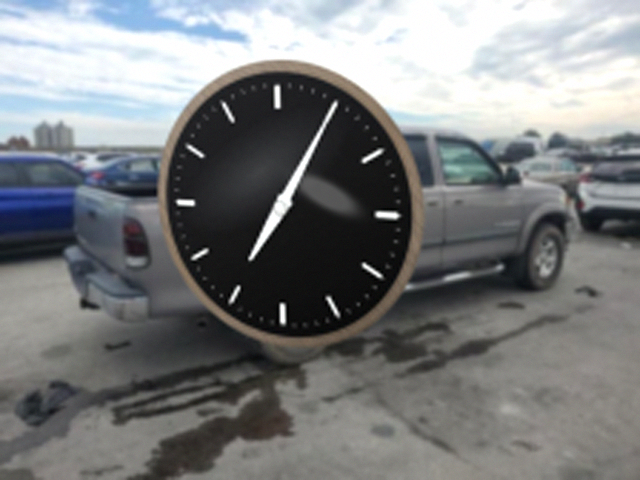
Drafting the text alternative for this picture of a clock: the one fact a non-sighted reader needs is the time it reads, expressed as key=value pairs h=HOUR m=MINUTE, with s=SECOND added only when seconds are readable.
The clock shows h=7 m=5
